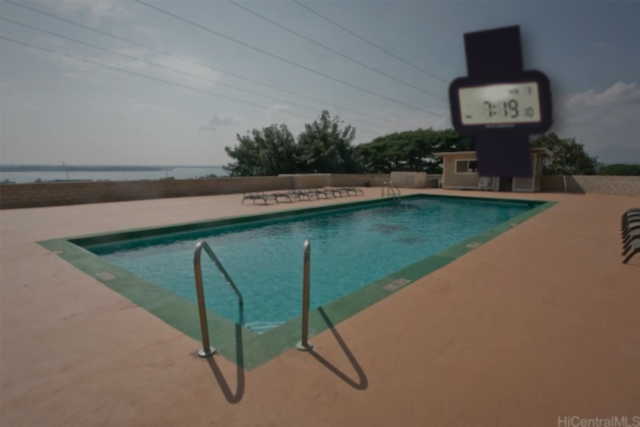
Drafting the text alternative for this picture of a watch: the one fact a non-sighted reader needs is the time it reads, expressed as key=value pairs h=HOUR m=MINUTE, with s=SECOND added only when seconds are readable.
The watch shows h=7 m=19
